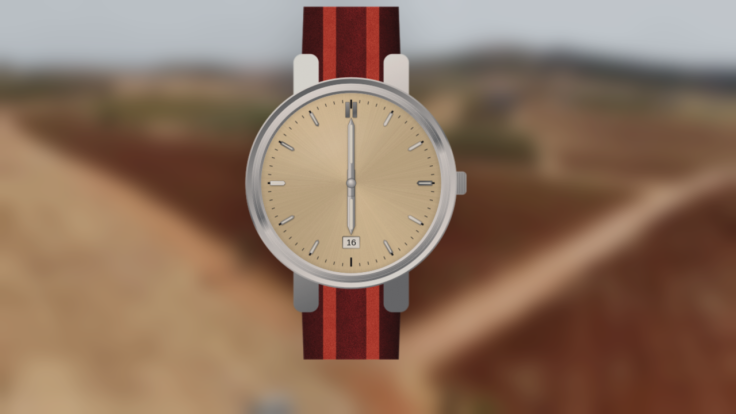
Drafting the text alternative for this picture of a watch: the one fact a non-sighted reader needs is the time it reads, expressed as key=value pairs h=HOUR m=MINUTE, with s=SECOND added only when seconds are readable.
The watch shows h=6 m=0
